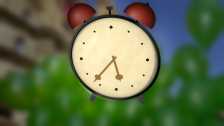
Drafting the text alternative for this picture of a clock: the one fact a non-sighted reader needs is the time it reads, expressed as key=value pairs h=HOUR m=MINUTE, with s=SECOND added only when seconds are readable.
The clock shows h=5 m=37
